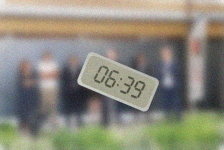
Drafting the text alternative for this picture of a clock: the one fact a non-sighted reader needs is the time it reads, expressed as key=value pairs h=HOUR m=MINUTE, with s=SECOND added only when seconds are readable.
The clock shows h=6 m=39
